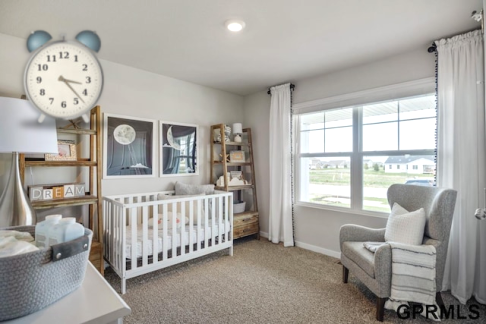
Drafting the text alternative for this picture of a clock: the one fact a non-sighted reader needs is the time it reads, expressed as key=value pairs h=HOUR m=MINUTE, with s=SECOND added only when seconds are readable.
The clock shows h=3 m=23
